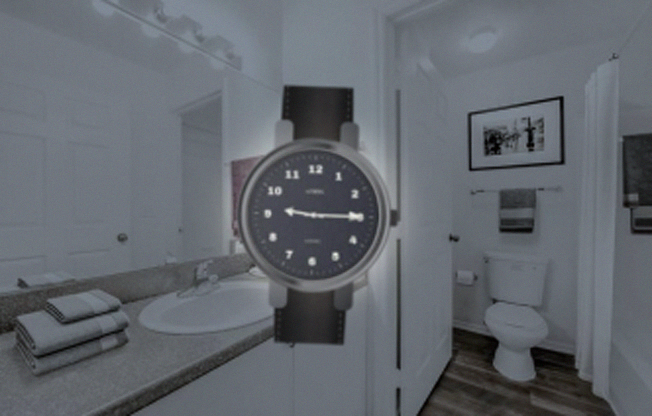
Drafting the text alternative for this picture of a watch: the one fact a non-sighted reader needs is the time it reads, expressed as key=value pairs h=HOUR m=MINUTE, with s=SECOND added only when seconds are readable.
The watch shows h=9 m=15
